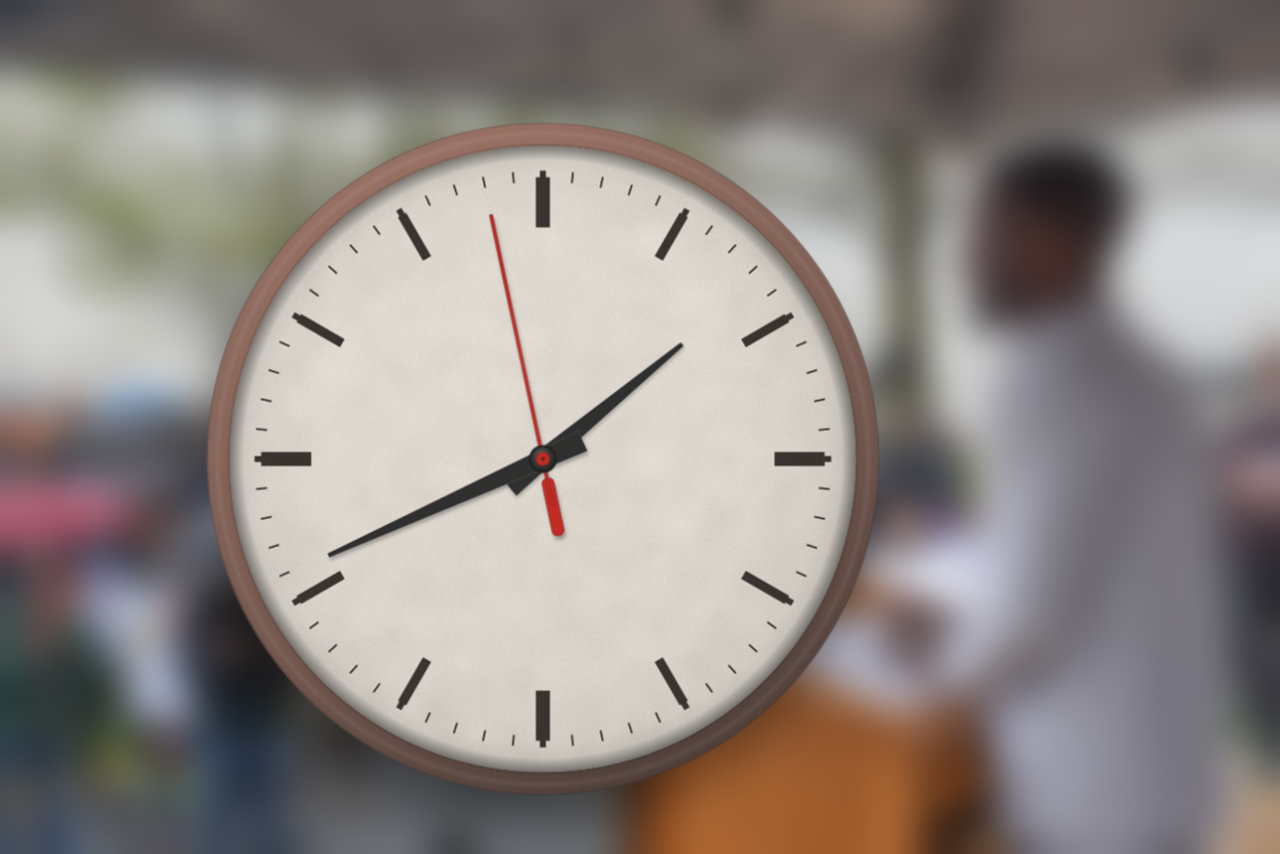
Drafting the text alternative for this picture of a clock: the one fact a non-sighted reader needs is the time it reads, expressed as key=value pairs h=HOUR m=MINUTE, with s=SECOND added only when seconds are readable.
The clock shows h=1 m=40 s=58
